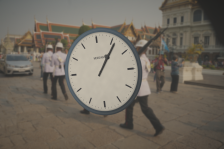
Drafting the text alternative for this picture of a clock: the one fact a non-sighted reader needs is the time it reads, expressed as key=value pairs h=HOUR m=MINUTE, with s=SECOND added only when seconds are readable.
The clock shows h=1 m=6
